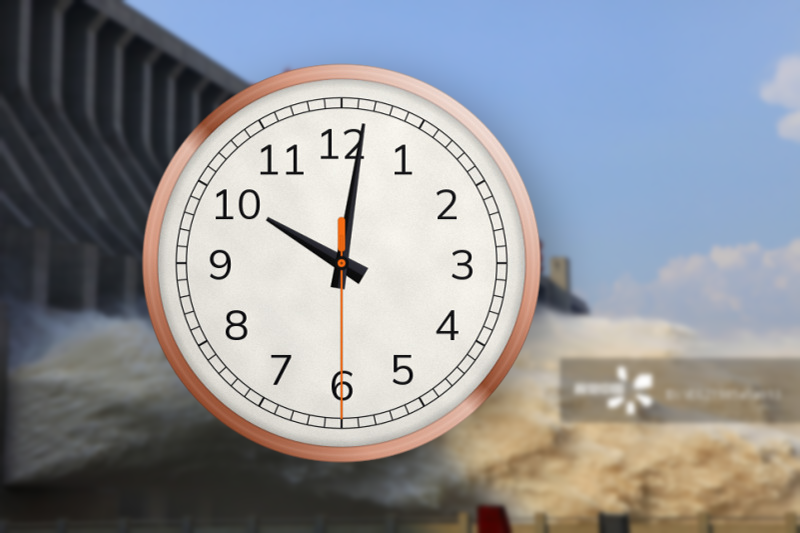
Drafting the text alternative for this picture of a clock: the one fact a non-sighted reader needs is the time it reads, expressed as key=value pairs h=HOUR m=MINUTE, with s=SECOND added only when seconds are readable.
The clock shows h=10 m=1 s=30
